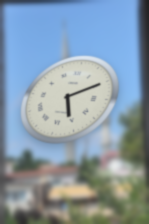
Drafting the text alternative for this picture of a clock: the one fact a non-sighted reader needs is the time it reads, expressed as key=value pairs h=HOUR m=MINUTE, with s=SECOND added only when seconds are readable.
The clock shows h=5 m=10
